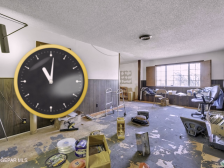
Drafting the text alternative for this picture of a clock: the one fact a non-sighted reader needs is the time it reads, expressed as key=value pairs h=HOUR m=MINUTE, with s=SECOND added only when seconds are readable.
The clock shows h=11 m=1
